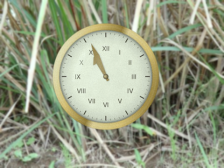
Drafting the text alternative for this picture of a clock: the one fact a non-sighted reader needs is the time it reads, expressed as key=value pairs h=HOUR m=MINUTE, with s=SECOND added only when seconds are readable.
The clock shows h=10 m=56
